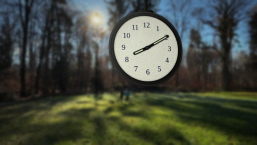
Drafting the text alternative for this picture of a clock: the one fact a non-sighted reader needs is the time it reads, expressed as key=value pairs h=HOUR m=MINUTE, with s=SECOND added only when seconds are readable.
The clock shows h=8 m=10
